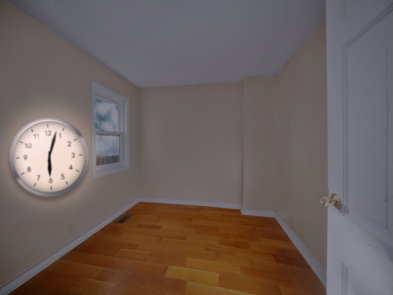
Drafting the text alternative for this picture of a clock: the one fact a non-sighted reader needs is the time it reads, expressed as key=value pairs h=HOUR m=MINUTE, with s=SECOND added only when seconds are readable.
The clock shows h=6 m=3
